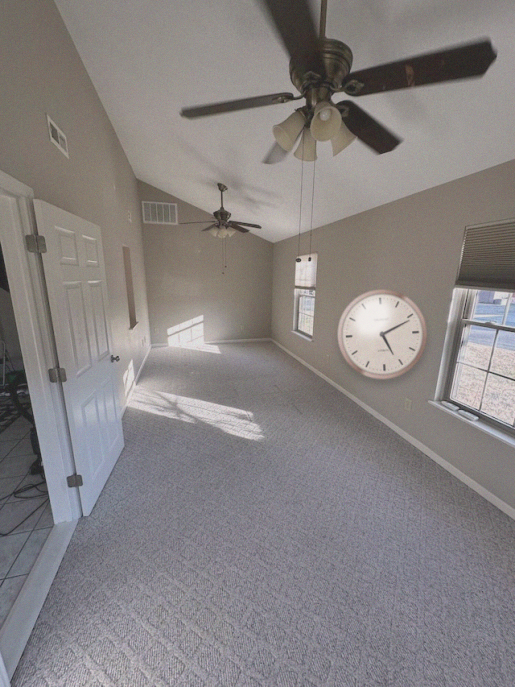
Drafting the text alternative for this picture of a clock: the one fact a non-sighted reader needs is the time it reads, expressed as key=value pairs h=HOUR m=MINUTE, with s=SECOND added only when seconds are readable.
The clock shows h=5 m=11
